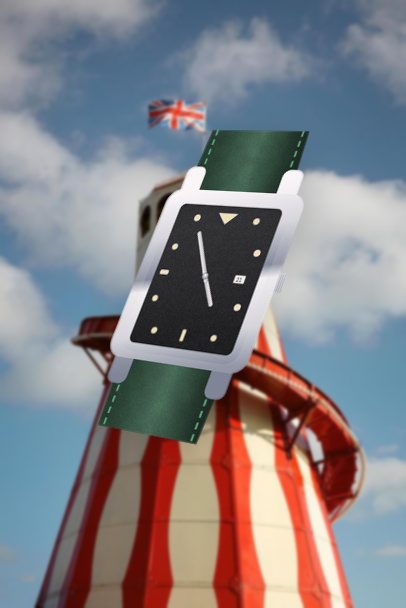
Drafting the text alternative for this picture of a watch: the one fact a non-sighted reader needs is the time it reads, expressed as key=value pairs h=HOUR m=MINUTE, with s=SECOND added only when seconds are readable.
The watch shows h=4 m=55
